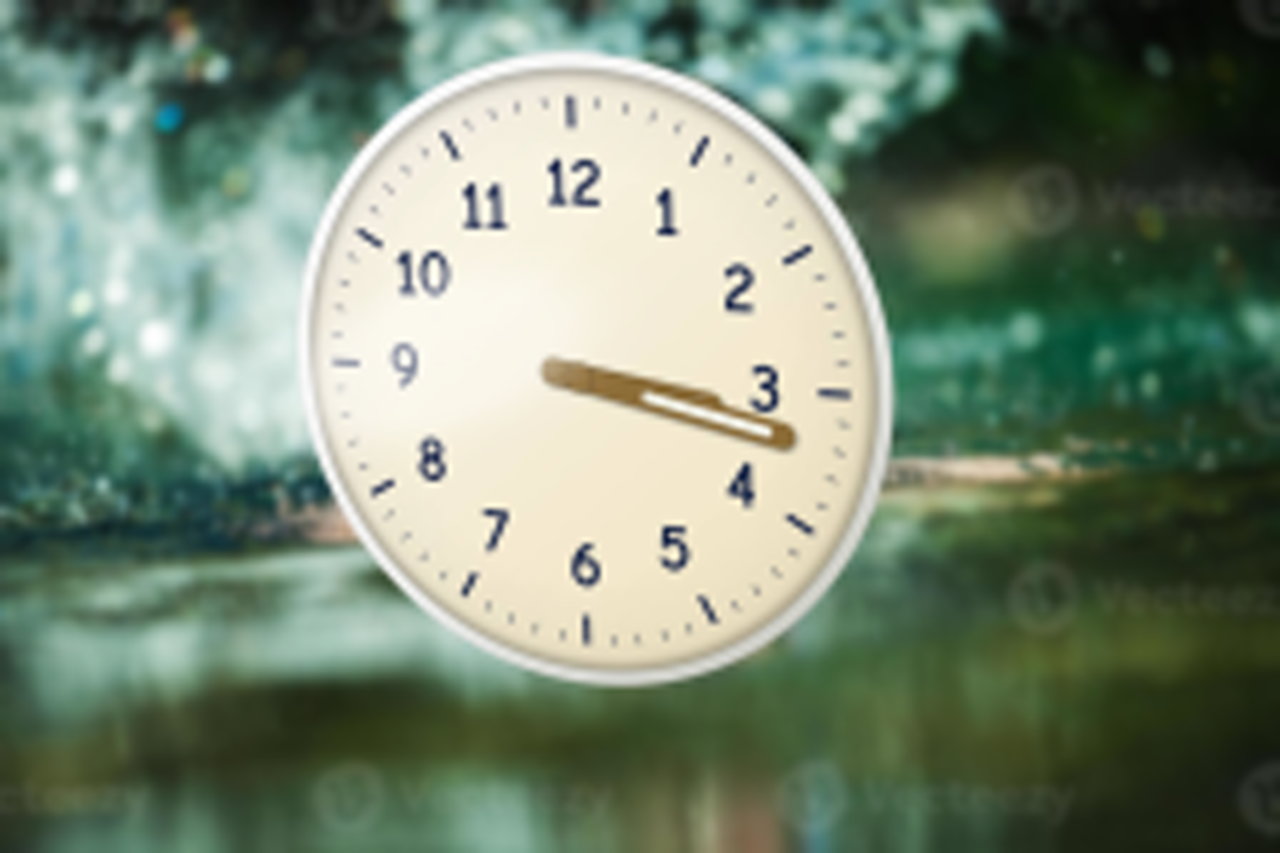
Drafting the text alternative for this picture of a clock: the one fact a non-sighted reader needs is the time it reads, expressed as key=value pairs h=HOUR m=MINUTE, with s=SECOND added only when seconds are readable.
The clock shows h=3 m=17
